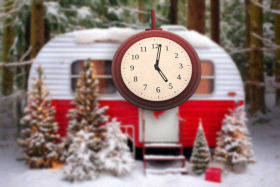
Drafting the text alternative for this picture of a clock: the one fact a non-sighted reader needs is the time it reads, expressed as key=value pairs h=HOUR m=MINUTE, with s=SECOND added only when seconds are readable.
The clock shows h=5 m=2
